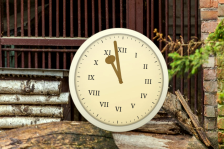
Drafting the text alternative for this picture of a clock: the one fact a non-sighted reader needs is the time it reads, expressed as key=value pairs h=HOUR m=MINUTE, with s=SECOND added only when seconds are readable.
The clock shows h=10 m=58
